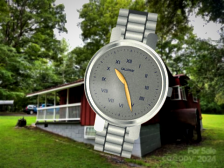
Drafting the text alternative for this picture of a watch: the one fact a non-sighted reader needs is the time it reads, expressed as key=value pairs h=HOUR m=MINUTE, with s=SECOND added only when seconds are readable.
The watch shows h=10 m=26
